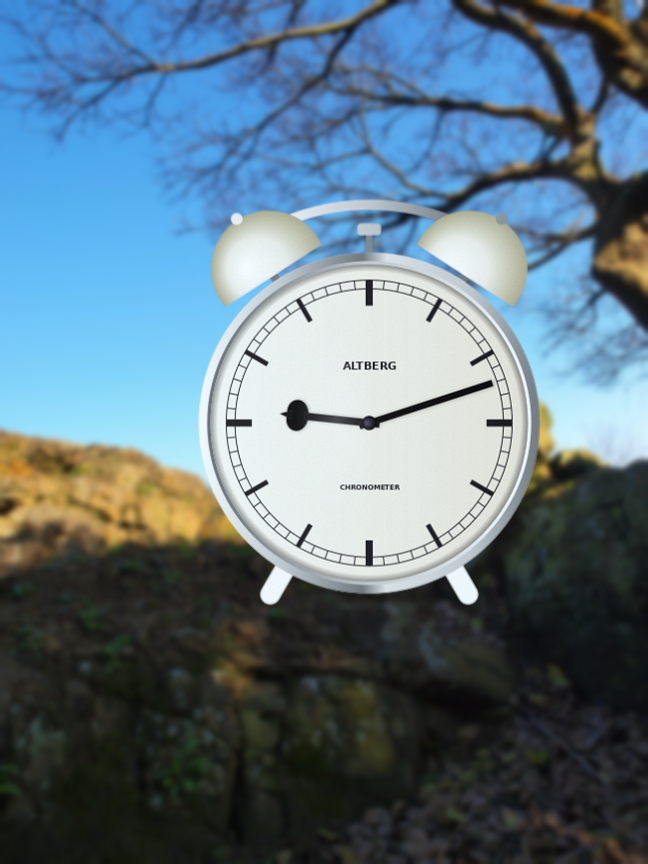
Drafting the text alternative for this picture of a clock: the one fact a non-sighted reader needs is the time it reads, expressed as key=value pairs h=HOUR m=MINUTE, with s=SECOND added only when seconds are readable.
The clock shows h=9 m=12
